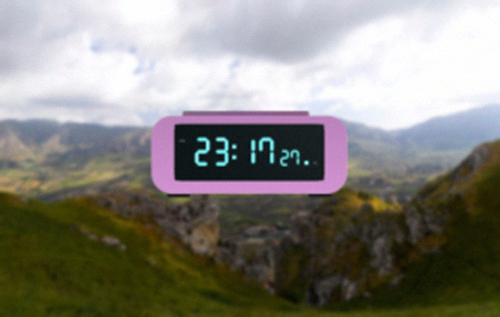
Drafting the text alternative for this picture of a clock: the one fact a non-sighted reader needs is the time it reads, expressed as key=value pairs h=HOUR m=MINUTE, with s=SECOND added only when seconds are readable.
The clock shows h=23 m=17 s=27
